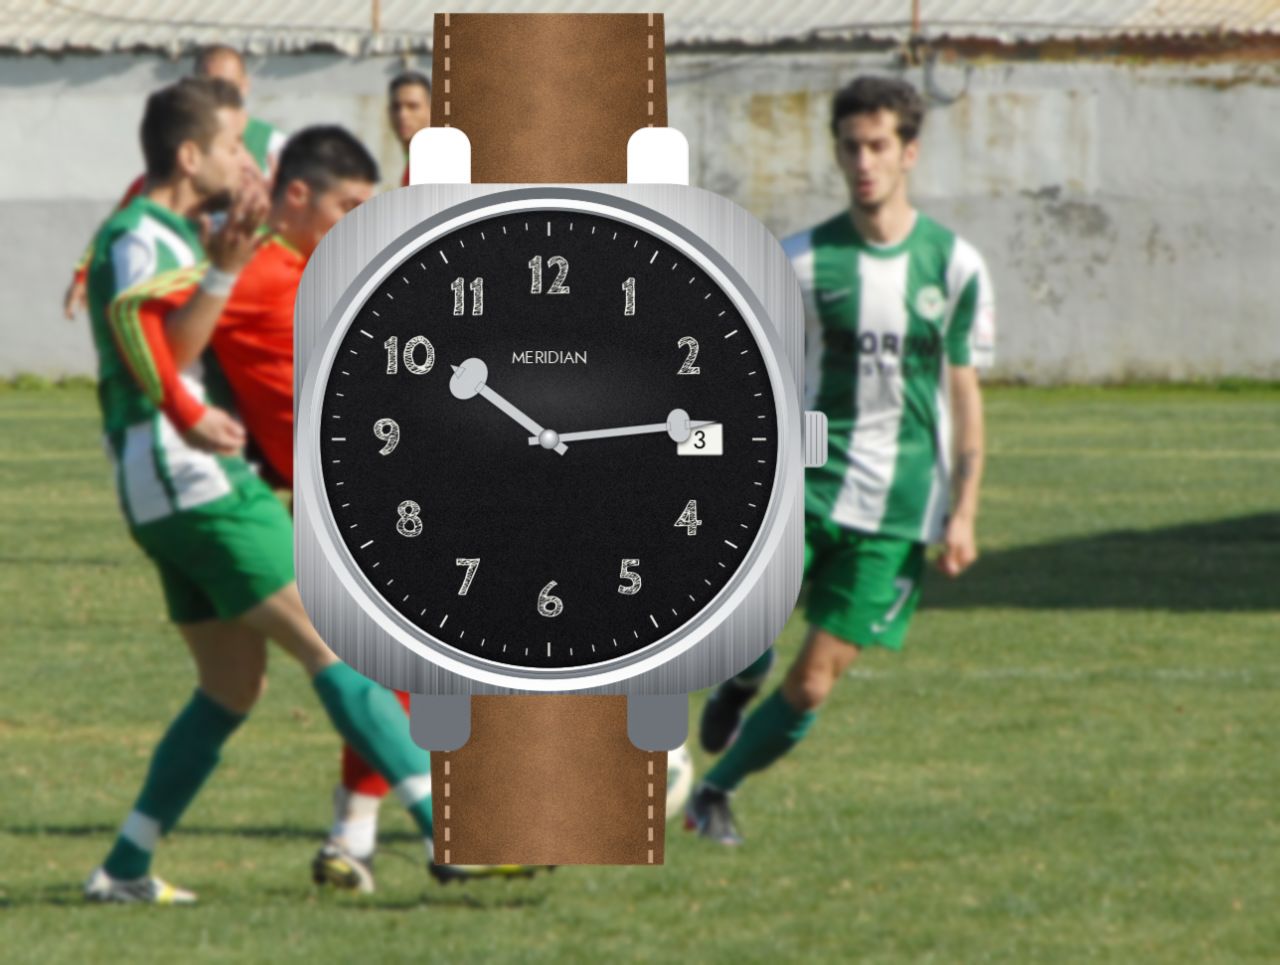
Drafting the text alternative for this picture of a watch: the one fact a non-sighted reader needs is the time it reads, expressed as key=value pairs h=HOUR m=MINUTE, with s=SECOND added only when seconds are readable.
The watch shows h=10 m=14
